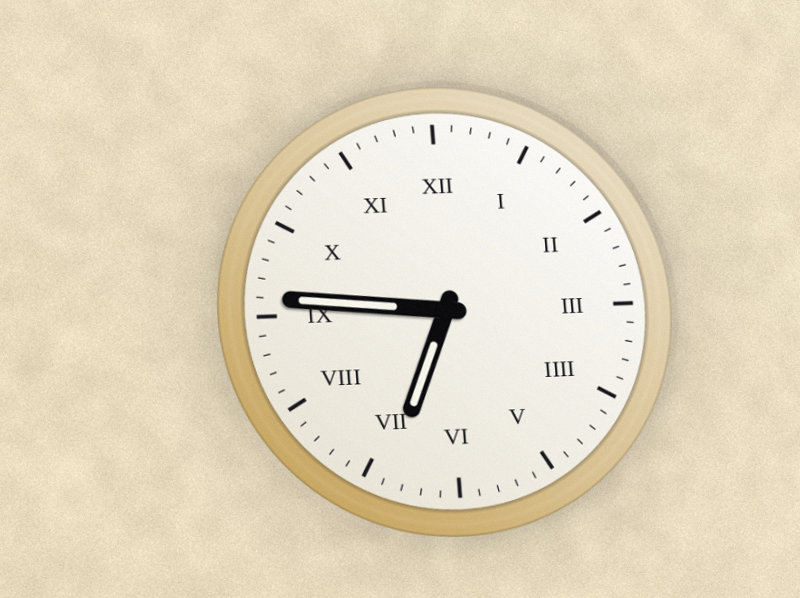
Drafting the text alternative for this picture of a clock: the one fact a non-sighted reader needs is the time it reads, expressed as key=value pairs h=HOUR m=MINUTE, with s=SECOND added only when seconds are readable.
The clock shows h=6 m=46
